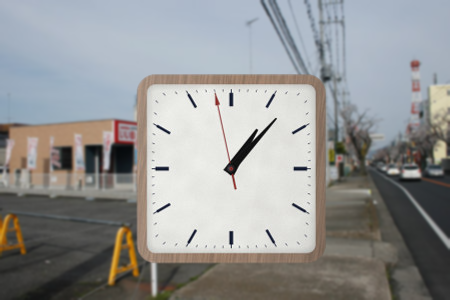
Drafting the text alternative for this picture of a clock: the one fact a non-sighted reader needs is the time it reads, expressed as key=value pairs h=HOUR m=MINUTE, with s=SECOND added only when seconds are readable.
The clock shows h=1 m=6 s=58
